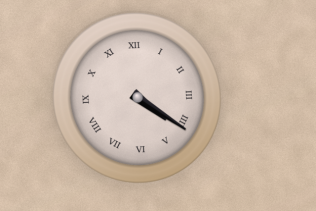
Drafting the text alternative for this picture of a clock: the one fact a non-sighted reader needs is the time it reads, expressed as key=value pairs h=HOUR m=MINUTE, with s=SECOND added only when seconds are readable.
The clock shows h=4 m=21
